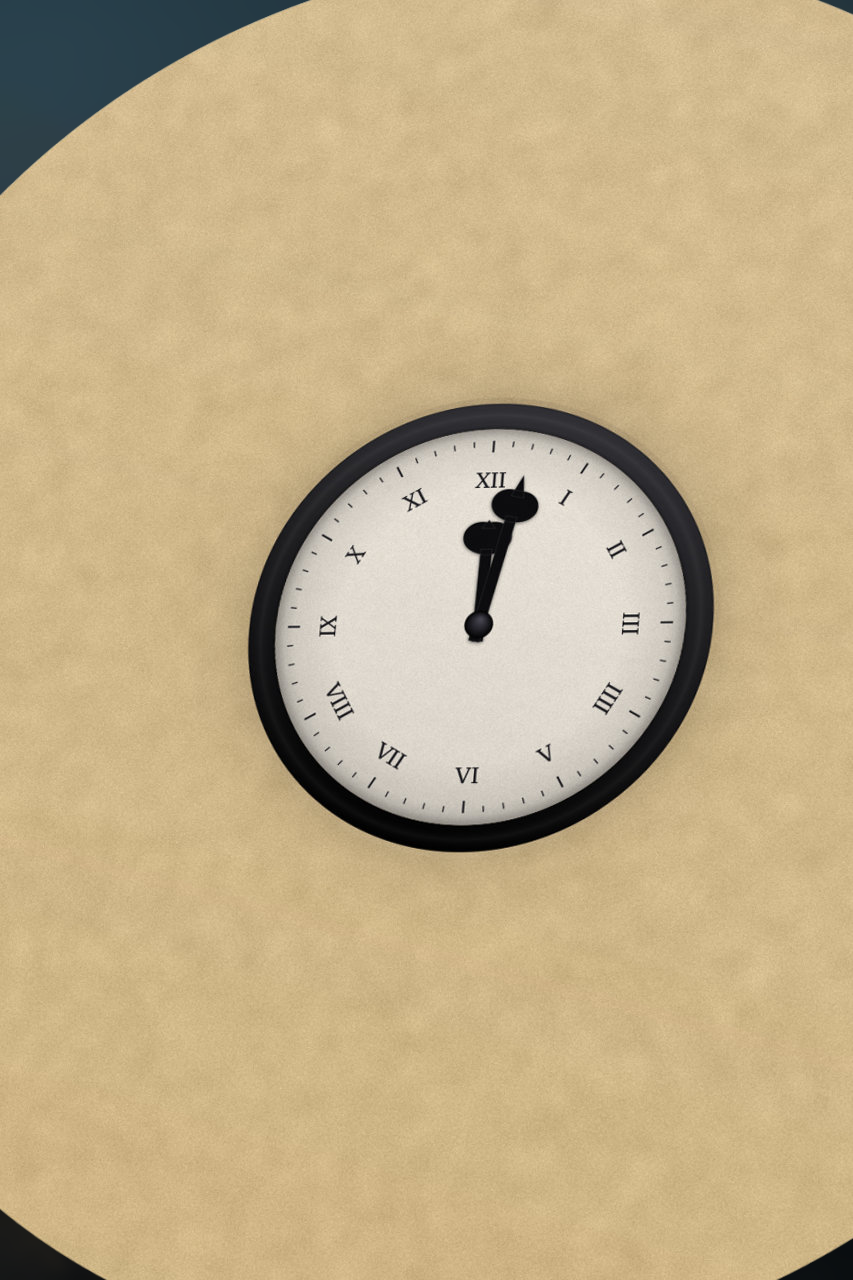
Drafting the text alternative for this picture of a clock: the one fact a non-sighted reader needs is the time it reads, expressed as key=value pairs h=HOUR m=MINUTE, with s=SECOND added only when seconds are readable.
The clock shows h=12 m=2
